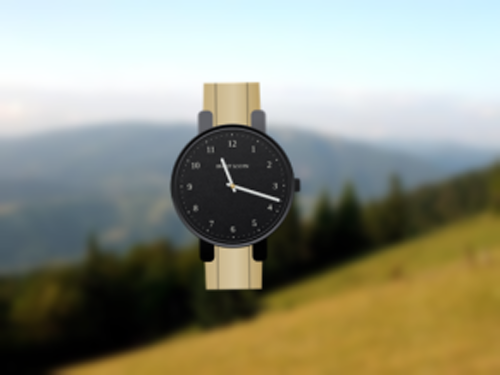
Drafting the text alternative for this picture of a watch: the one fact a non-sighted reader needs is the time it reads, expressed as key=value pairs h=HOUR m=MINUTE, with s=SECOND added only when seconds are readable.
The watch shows h=11 m=18
